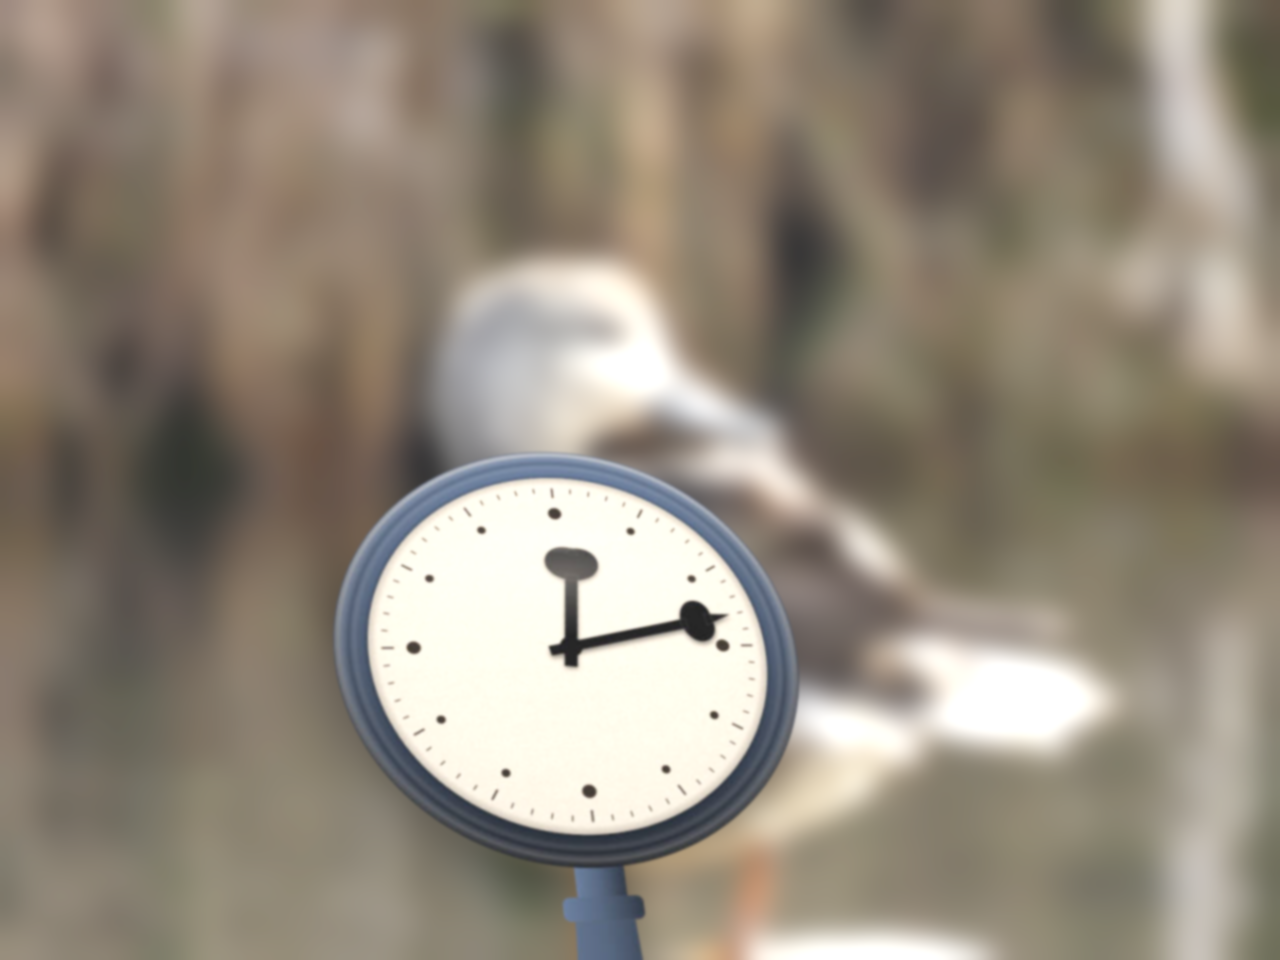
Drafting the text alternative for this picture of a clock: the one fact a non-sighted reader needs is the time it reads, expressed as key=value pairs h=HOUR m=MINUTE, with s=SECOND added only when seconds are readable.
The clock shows h=12 m=13
